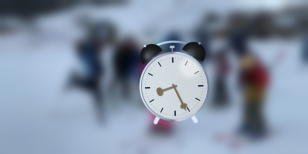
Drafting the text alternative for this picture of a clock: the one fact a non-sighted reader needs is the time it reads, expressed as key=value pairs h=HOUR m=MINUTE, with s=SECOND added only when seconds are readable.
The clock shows h=8 m=26
